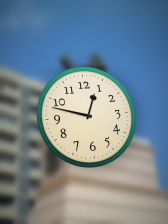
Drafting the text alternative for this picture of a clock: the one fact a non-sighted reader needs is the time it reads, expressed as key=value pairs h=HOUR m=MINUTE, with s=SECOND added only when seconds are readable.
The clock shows h=12 m=48
